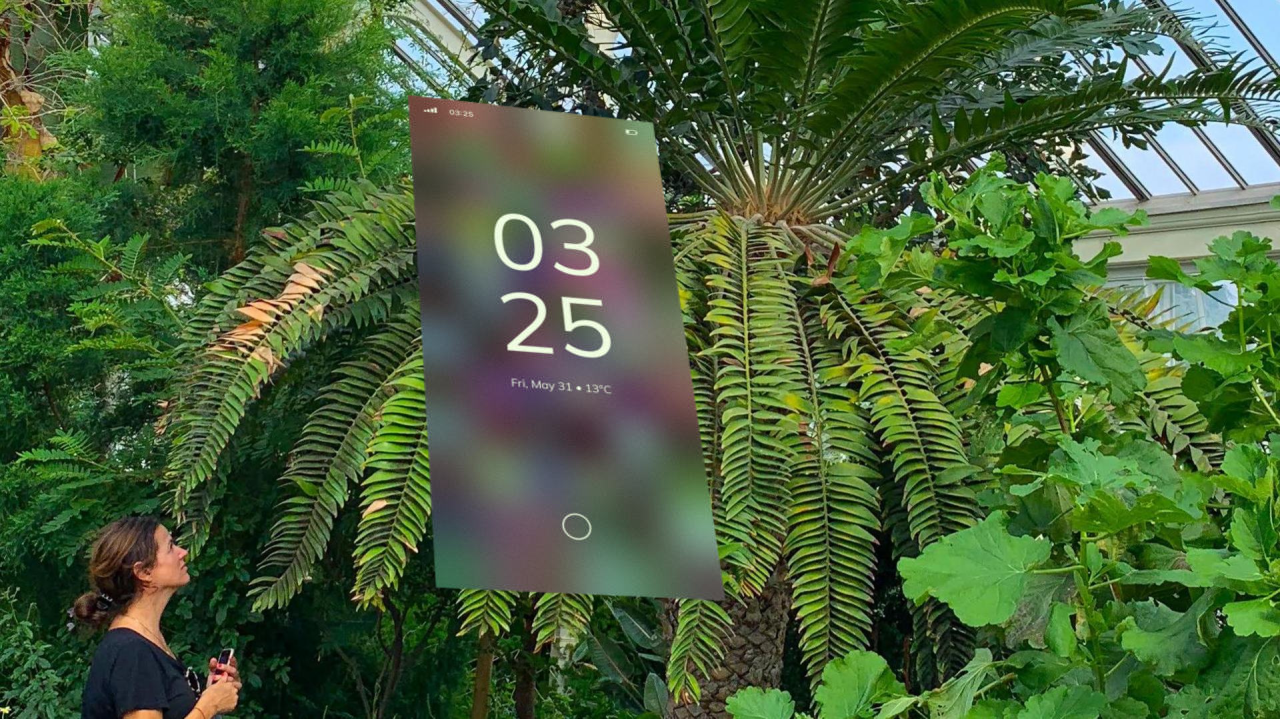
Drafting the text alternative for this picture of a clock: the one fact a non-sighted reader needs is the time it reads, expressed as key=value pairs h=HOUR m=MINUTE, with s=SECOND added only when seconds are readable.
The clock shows h=3 m=25
